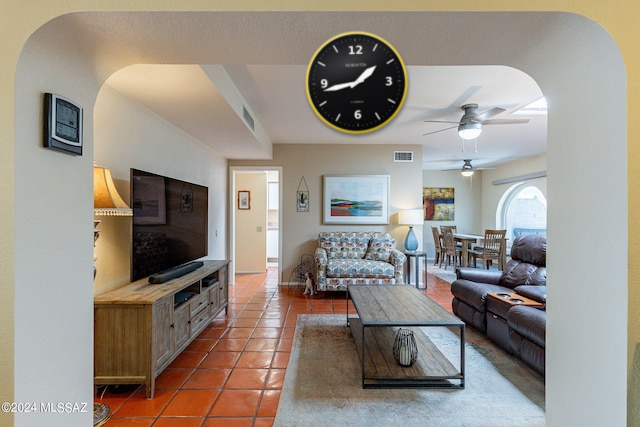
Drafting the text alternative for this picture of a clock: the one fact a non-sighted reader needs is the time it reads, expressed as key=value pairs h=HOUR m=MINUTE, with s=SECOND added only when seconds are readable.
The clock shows h=1 m=43
